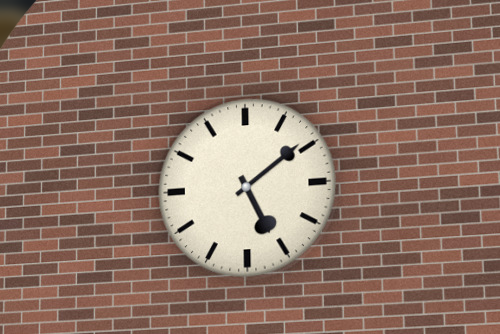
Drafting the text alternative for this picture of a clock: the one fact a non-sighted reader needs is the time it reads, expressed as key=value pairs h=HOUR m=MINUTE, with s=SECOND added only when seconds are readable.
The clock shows h=5 m=9
